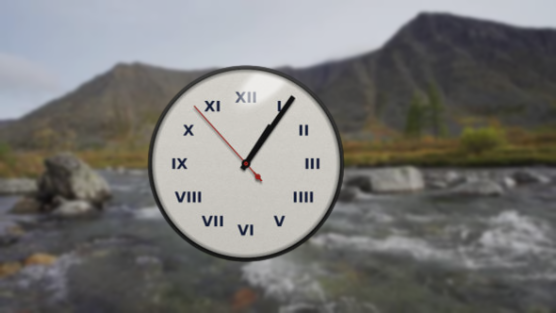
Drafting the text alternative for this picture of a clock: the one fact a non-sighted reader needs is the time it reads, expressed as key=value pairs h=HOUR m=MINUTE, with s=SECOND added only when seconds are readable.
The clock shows h=1 m=5 s=53
